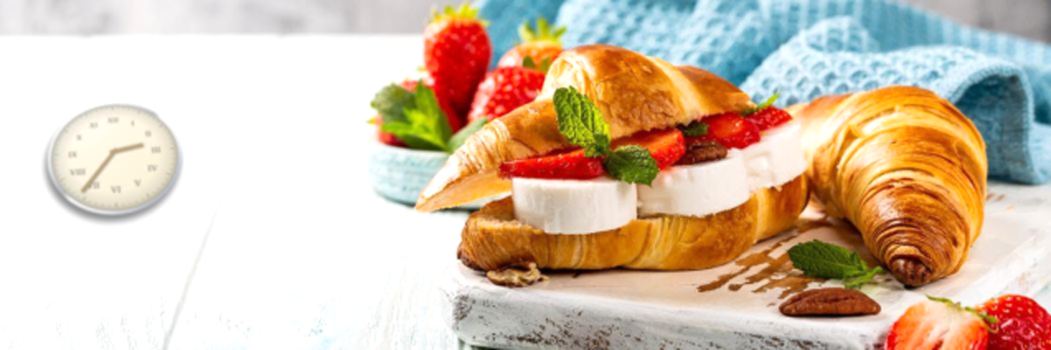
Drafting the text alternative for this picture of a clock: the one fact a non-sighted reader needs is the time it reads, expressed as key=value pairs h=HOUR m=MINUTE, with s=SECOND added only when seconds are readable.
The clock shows h=2 m=36
